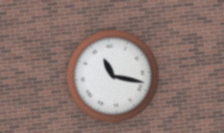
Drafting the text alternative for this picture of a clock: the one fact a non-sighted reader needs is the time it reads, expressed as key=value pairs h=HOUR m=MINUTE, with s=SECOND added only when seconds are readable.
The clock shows h=11 m=18
